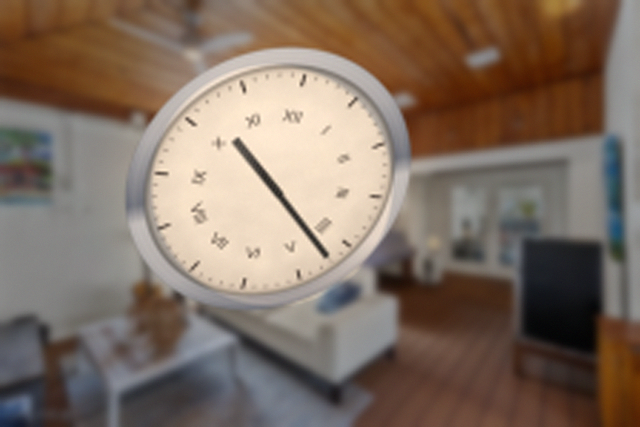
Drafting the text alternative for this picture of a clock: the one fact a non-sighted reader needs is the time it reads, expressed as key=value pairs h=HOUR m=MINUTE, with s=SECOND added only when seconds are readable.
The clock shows h=10 m=22
